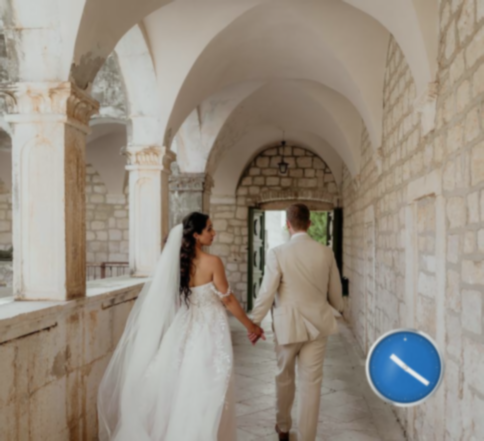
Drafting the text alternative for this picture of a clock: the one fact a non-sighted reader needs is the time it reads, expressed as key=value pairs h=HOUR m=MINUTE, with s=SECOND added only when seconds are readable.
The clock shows h=10 m=21
